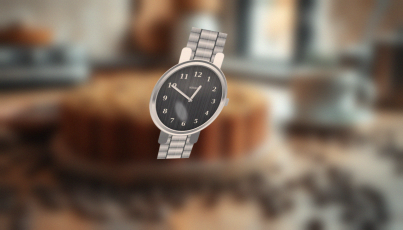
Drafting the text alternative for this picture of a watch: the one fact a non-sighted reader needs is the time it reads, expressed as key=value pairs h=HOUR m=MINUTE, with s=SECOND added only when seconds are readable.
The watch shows h=12 m=50
